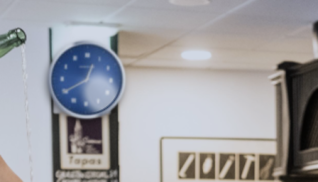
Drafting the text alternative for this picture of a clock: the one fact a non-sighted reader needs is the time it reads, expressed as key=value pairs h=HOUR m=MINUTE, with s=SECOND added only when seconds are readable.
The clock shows h=12 m=40
